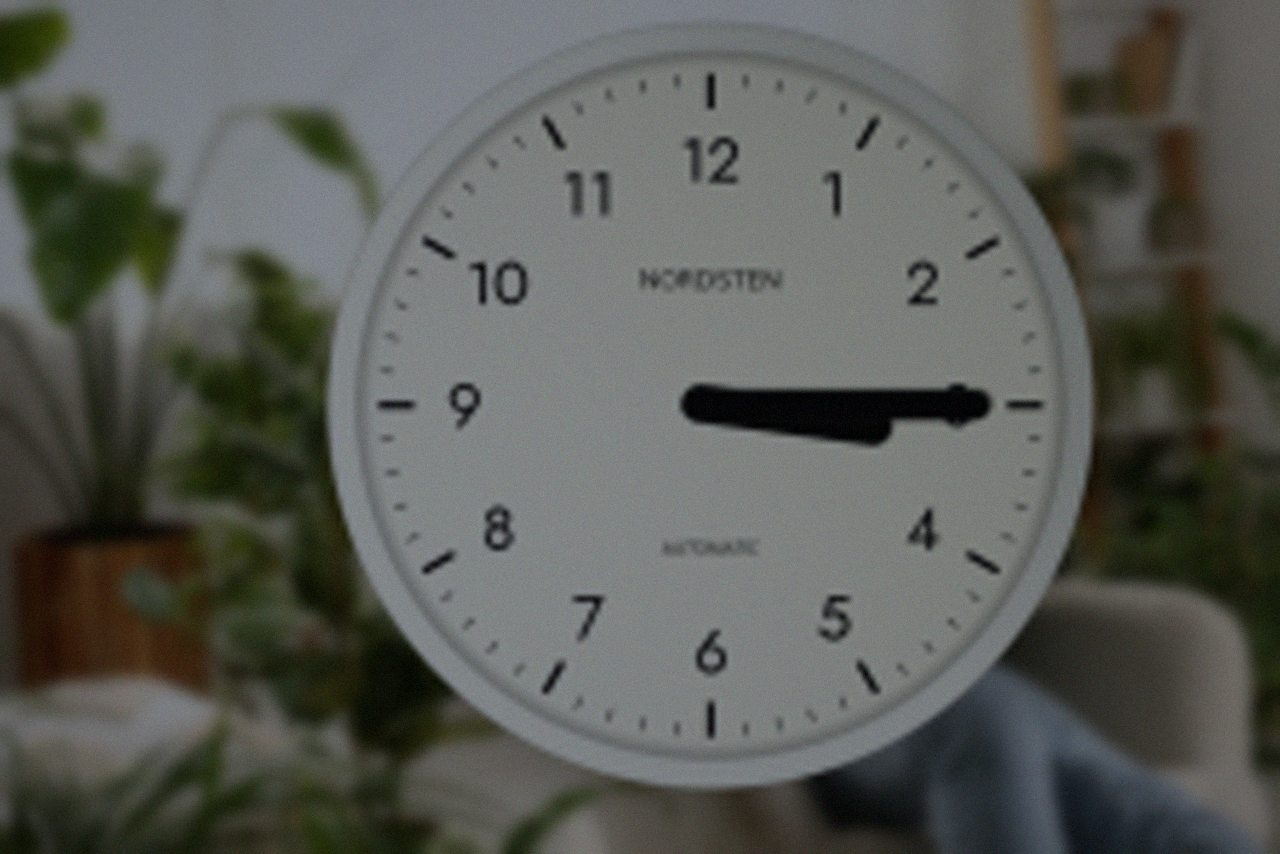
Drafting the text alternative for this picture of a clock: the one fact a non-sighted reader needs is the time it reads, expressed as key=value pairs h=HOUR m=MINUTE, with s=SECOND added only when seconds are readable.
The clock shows h=3 m=15
